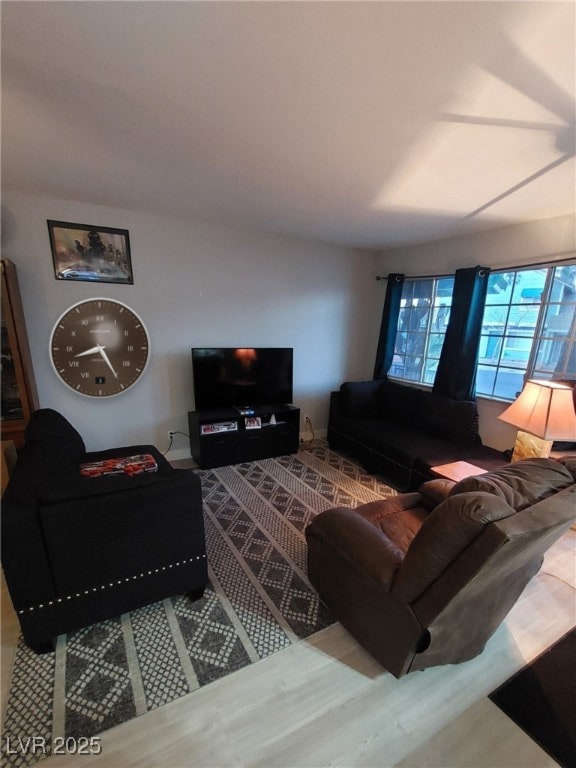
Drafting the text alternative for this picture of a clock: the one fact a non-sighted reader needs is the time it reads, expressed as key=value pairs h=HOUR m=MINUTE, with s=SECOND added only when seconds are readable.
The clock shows h=8 m=25
